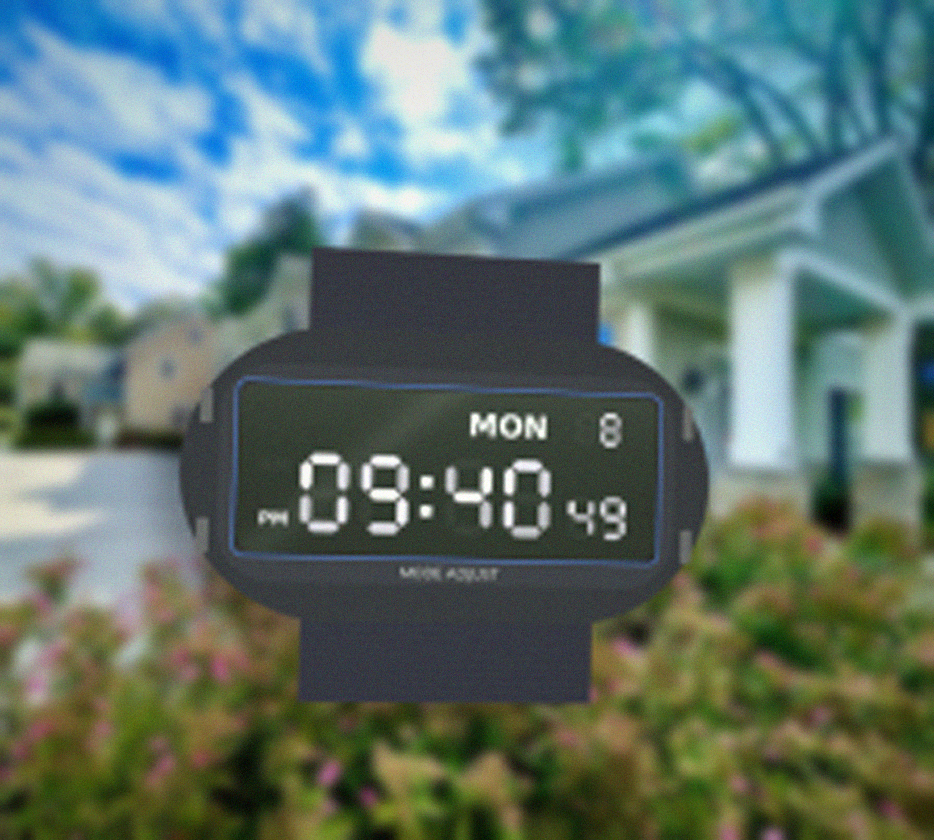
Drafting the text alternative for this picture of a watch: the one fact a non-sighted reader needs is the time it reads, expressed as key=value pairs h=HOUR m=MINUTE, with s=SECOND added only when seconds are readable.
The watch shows h=9 m=40 s=49
